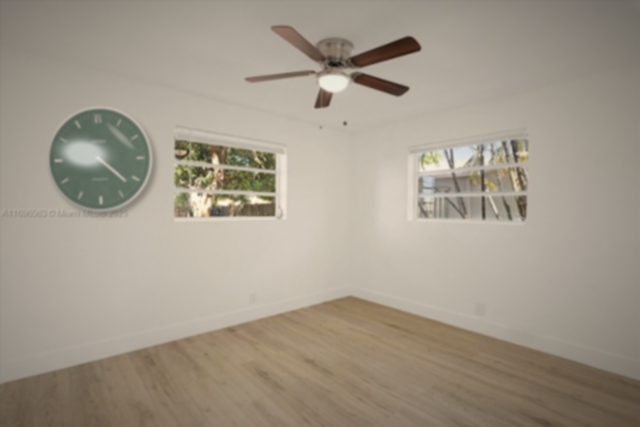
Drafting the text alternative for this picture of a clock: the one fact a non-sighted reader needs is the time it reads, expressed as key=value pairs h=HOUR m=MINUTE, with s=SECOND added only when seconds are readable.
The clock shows h=4 m=22
